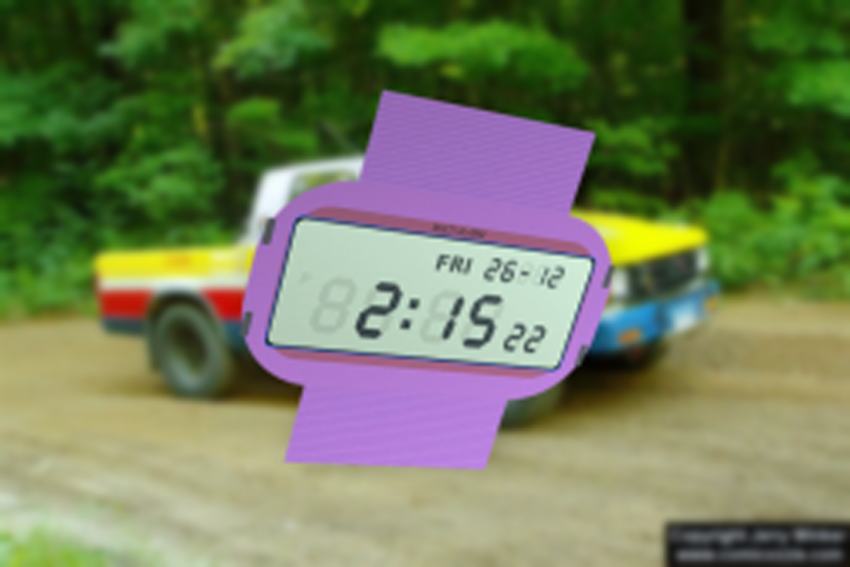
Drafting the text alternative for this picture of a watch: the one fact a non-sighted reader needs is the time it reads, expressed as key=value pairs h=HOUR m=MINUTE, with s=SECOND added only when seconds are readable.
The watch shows h=2 m=15 s=22
